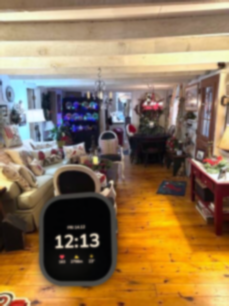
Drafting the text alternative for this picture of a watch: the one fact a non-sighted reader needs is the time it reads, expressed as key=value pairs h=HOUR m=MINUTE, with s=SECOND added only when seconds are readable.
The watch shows h=12 m=13
